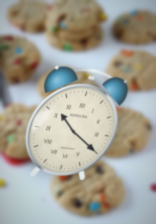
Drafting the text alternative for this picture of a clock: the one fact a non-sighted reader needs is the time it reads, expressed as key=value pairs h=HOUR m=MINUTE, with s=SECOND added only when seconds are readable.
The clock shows h=10 m=20
